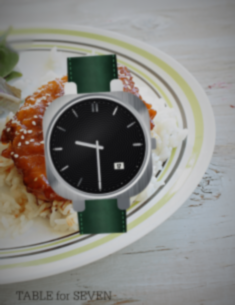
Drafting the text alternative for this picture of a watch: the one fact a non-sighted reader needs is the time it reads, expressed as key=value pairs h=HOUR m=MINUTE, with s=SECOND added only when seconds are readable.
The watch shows h=9 m=30
